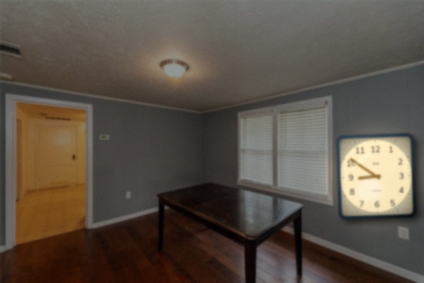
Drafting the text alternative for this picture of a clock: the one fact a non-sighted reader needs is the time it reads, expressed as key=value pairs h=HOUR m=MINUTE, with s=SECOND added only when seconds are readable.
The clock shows h=8 m=51
